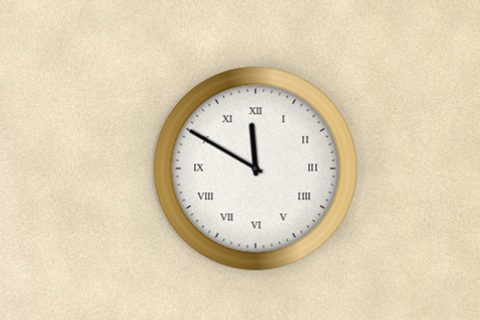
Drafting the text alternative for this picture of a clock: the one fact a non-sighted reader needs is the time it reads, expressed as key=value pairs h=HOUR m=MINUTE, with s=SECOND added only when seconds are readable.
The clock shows h=11 m=50
